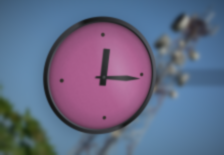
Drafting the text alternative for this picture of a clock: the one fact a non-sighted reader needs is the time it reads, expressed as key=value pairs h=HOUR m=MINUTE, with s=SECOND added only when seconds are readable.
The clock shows h=12 m=16
